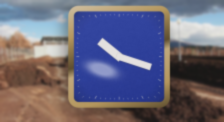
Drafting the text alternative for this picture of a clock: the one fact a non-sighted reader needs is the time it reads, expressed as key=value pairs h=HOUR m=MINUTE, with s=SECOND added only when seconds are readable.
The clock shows h=10 m=18
